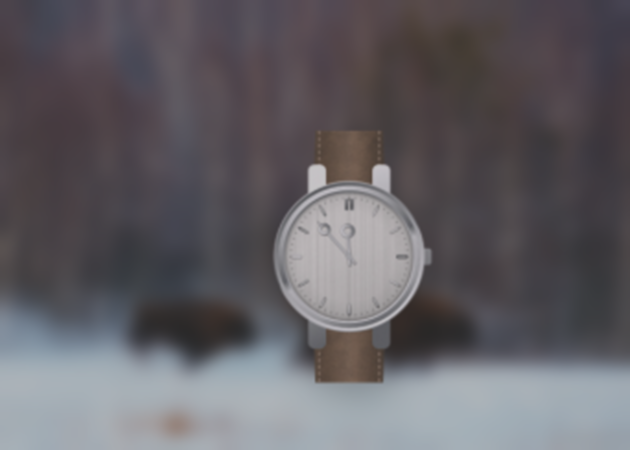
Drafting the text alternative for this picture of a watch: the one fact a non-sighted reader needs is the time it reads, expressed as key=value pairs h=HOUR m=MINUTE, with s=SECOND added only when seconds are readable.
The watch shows h=11 m=53
